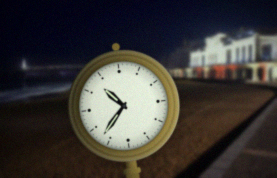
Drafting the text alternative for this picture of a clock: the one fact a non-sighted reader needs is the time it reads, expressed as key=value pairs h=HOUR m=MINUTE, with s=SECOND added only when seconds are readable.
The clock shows h=10 m=37
